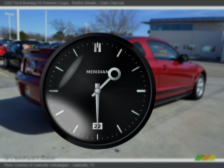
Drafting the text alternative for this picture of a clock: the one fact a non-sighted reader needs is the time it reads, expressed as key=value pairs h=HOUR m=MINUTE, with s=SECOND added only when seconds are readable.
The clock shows h=1 m=30
